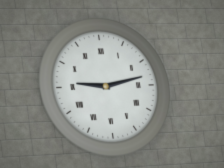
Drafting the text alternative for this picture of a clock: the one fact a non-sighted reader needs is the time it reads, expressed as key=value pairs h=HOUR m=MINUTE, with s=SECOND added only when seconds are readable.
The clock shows h=9 m=13
